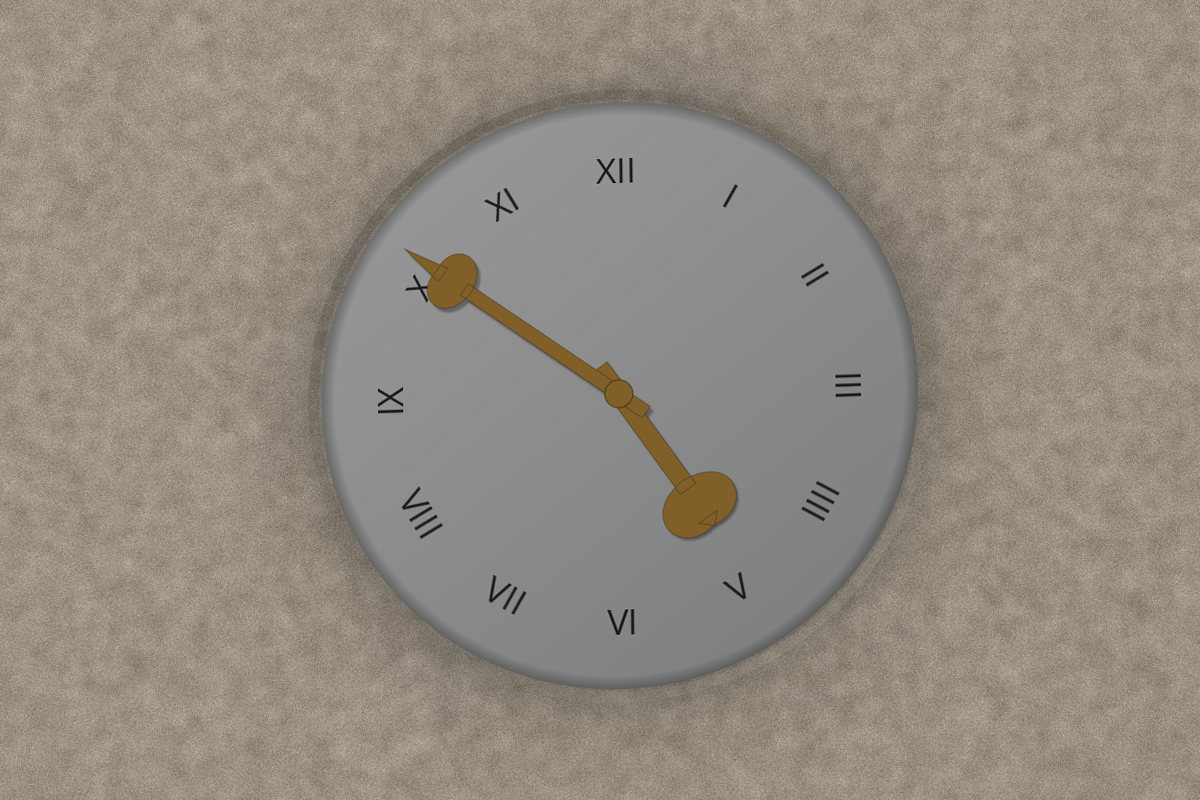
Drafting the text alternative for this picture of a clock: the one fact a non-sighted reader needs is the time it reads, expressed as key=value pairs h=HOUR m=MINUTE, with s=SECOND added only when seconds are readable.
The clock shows h=4 m=51
